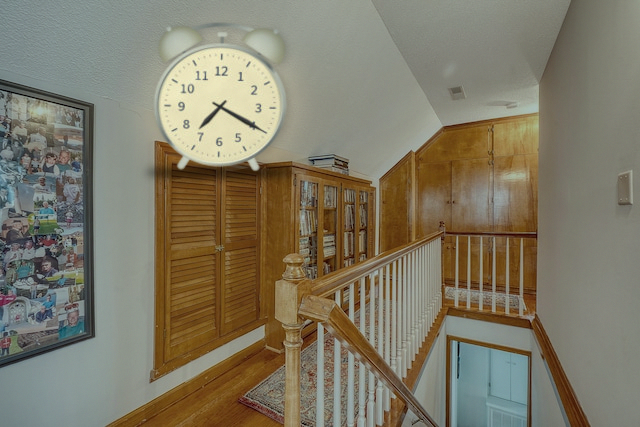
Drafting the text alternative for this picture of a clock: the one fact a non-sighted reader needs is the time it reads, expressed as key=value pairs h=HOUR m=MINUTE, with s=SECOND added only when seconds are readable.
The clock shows h=7 m=20
